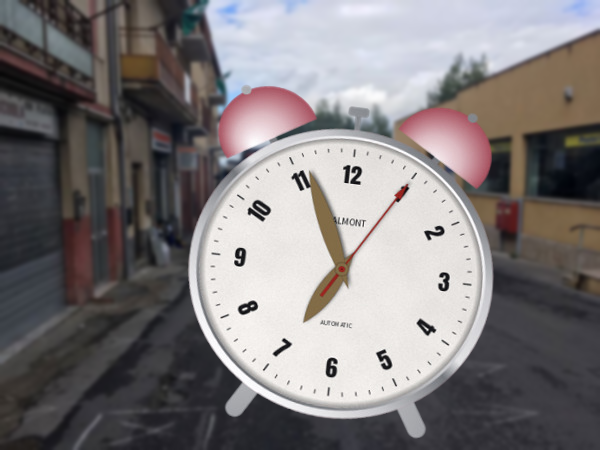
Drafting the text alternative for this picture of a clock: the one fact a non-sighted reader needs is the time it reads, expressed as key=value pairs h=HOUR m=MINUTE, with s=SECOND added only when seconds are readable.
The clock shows h=6 m=56 s=5
